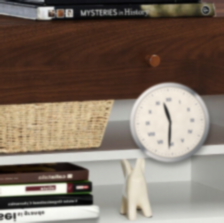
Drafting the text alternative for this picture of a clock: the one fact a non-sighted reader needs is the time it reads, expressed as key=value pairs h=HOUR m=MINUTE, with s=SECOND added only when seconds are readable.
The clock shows h=11 m=31
